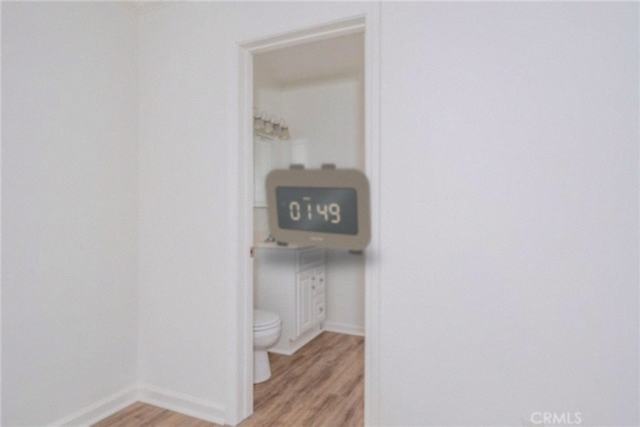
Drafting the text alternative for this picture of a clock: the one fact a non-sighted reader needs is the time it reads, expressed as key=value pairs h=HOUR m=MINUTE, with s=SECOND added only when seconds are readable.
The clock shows h=1 m=49
